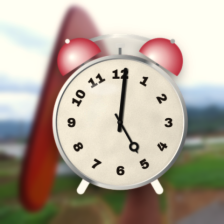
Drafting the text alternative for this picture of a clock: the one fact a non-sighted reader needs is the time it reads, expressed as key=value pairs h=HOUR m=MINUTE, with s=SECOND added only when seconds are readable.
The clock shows h=5 m=1
